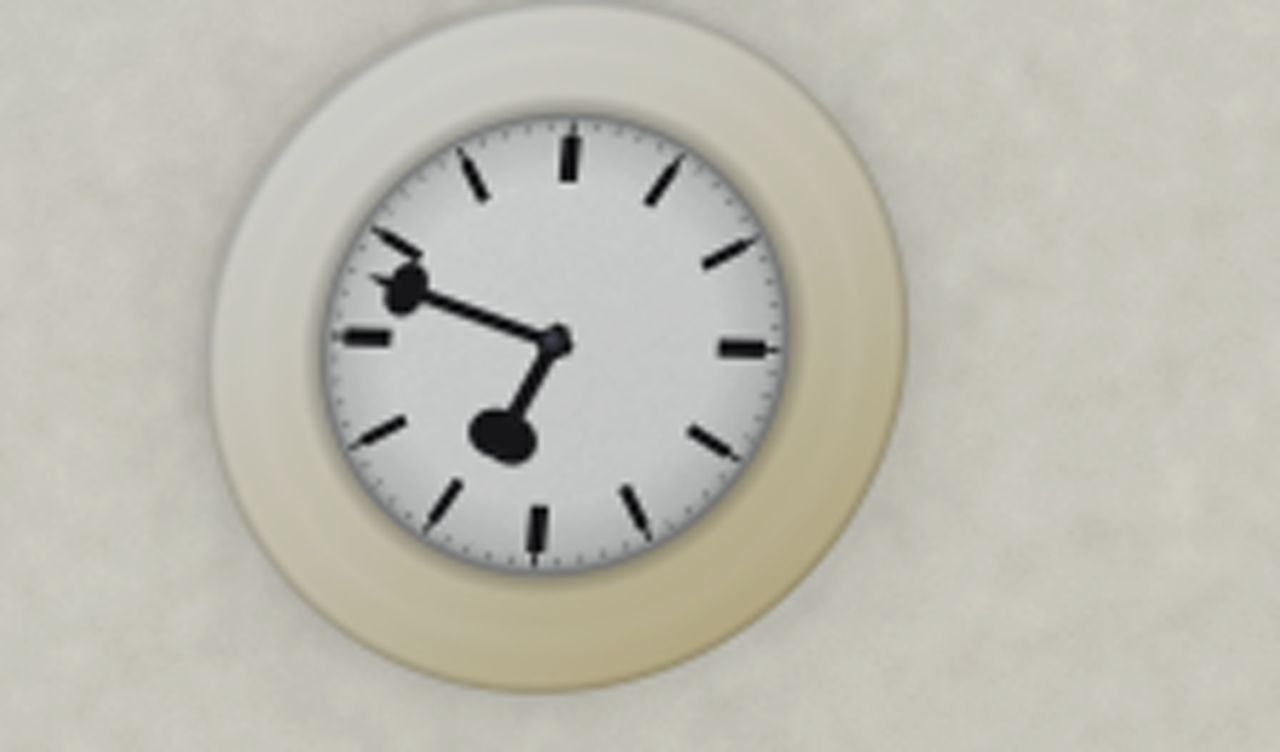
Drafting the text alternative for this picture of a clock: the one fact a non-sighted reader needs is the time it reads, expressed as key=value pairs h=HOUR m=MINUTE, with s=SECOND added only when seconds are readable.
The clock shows h=6 m=48
